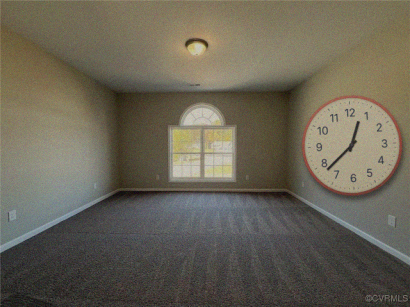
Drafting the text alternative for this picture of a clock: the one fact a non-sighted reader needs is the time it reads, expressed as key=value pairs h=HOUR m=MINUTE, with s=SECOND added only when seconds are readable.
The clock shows h=12 m=38
